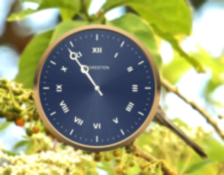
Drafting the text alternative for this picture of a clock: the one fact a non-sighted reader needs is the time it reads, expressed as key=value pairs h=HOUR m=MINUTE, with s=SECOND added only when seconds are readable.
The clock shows h=10 m=54
